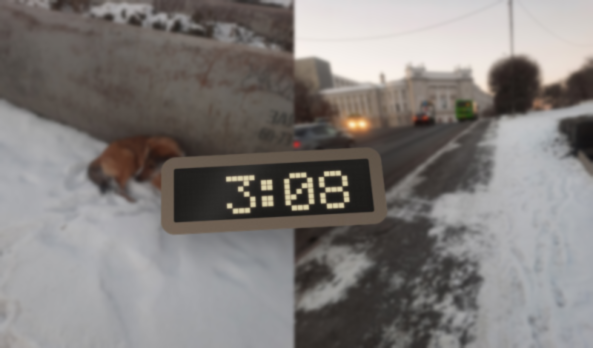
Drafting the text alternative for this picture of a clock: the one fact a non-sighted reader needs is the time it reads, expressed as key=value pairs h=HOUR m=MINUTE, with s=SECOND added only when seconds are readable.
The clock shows h=3 m=8
